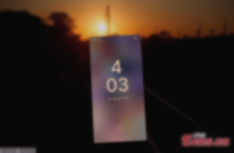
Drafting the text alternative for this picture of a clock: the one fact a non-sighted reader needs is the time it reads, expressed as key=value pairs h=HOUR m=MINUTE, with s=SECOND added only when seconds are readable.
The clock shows h=4 m=3
